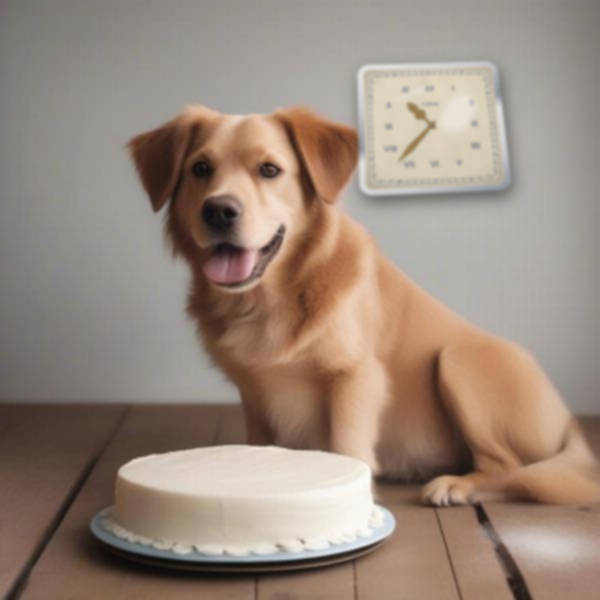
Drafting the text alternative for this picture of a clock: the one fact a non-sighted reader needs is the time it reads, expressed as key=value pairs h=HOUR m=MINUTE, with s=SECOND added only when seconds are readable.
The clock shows h=10 m=37
